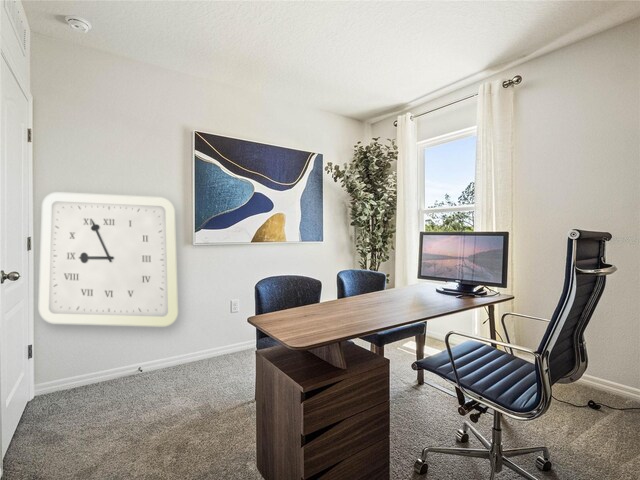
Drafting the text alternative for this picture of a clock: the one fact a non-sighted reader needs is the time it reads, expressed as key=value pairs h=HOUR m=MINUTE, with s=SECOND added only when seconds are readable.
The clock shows h=8 m=56
